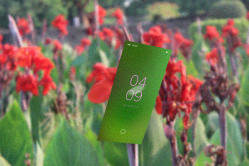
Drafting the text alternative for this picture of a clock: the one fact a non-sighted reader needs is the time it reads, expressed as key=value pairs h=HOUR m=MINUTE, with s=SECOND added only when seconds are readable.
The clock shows h=4 m=9
